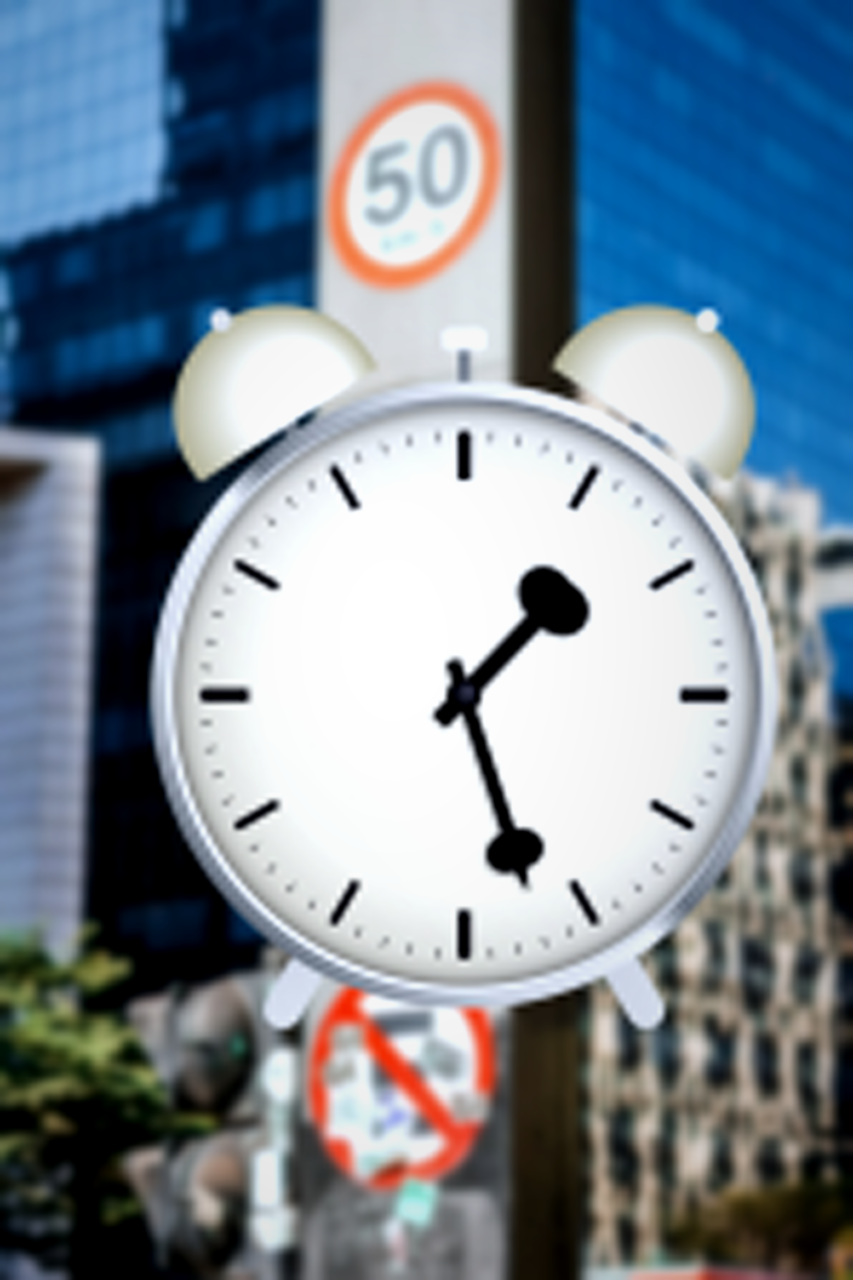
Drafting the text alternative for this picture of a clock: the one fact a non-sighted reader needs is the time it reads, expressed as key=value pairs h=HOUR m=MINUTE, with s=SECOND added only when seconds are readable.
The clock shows h=1 m=27
